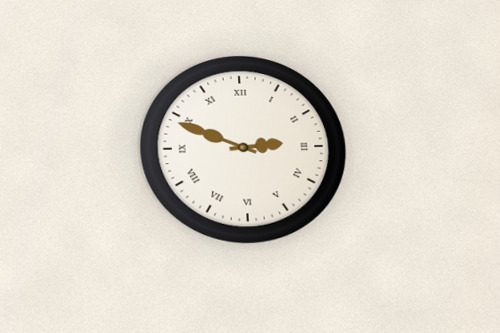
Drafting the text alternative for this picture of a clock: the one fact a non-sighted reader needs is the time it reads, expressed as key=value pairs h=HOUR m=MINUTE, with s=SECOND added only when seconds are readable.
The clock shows h=2 m=49
